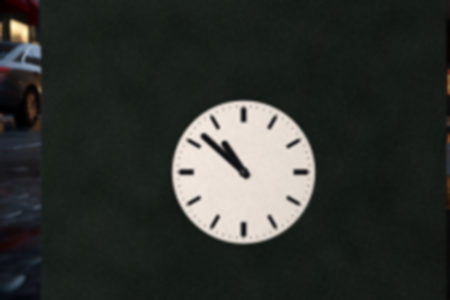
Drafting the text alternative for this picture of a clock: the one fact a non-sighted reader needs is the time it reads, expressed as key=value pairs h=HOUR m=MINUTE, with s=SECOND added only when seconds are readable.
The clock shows h=10 m=52
